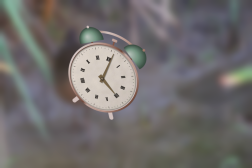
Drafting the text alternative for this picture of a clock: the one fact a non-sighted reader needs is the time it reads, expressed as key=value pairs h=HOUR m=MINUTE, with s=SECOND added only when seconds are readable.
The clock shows h=4 m=1
